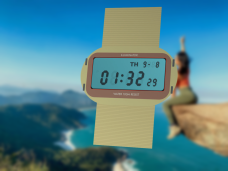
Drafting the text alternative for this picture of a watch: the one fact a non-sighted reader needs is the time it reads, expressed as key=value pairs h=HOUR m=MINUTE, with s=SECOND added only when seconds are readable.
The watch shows h=1 m=32 s=29
